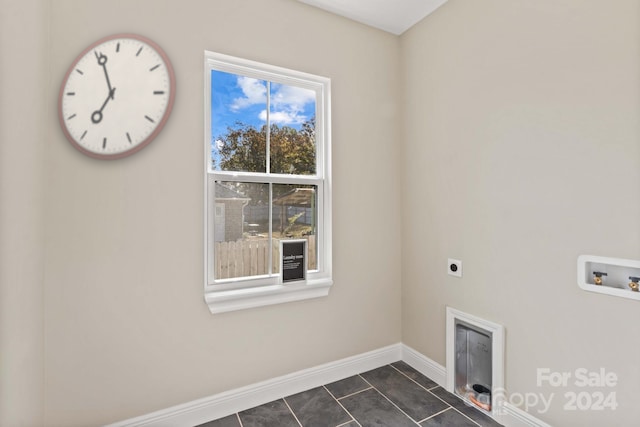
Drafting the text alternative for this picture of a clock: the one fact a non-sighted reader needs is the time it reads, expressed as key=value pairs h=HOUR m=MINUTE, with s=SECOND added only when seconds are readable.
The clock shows h=6 m=56
